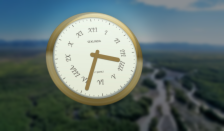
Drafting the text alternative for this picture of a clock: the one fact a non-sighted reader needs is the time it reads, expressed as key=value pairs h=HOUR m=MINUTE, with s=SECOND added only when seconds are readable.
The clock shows h=3 m=34
